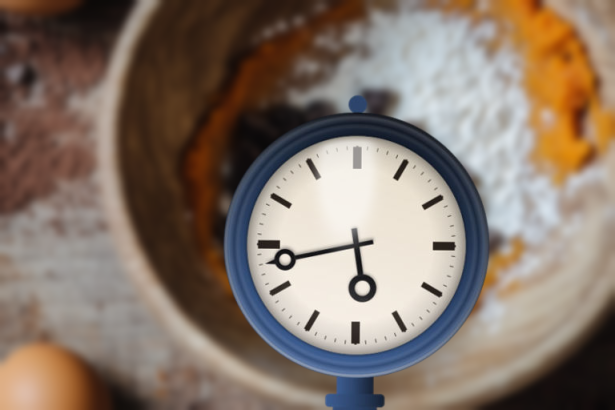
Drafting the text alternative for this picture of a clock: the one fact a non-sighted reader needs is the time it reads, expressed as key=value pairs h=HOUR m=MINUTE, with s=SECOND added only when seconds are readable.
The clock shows h=5 m=43
